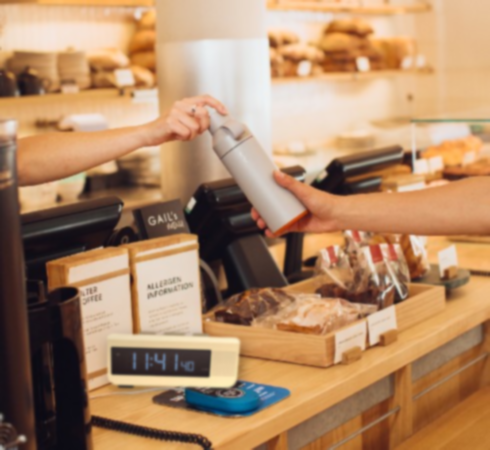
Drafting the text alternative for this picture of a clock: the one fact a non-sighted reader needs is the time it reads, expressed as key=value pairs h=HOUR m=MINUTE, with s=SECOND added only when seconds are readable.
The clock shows h=11 m=41
